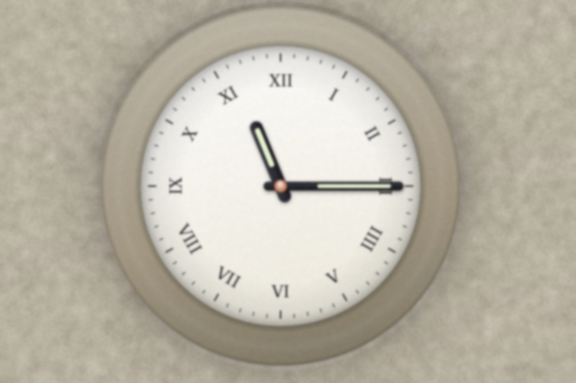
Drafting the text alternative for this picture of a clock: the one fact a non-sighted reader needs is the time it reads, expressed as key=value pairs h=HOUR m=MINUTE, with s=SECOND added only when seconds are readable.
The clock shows h=11 m=15
